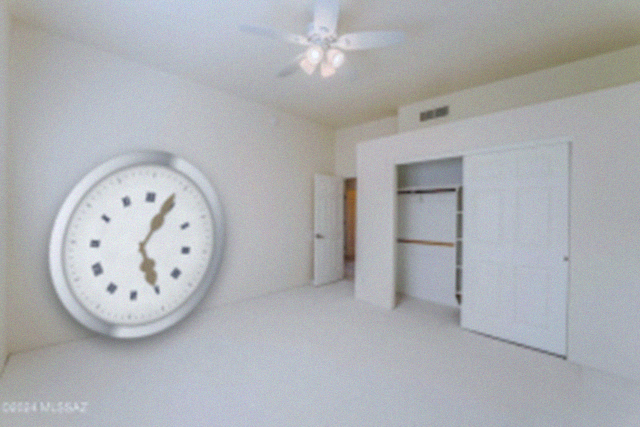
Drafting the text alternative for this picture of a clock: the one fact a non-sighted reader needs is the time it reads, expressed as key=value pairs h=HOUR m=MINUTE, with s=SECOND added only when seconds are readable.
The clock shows h=5 m=4
